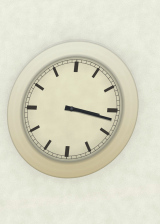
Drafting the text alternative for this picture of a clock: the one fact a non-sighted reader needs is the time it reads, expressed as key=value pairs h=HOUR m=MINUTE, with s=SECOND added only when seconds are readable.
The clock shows h=3 m=17
